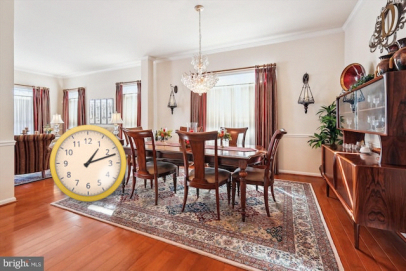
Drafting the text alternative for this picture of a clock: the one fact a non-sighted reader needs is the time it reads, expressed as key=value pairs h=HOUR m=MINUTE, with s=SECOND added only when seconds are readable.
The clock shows h=1 m=12
